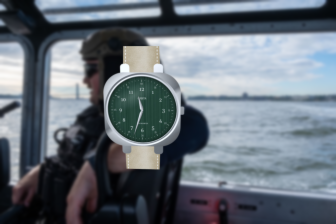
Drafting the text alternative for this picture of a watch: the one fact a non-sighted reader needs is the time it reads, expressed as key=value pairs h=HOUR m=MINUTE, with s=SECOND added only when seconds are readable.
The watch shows h=11 m=33
